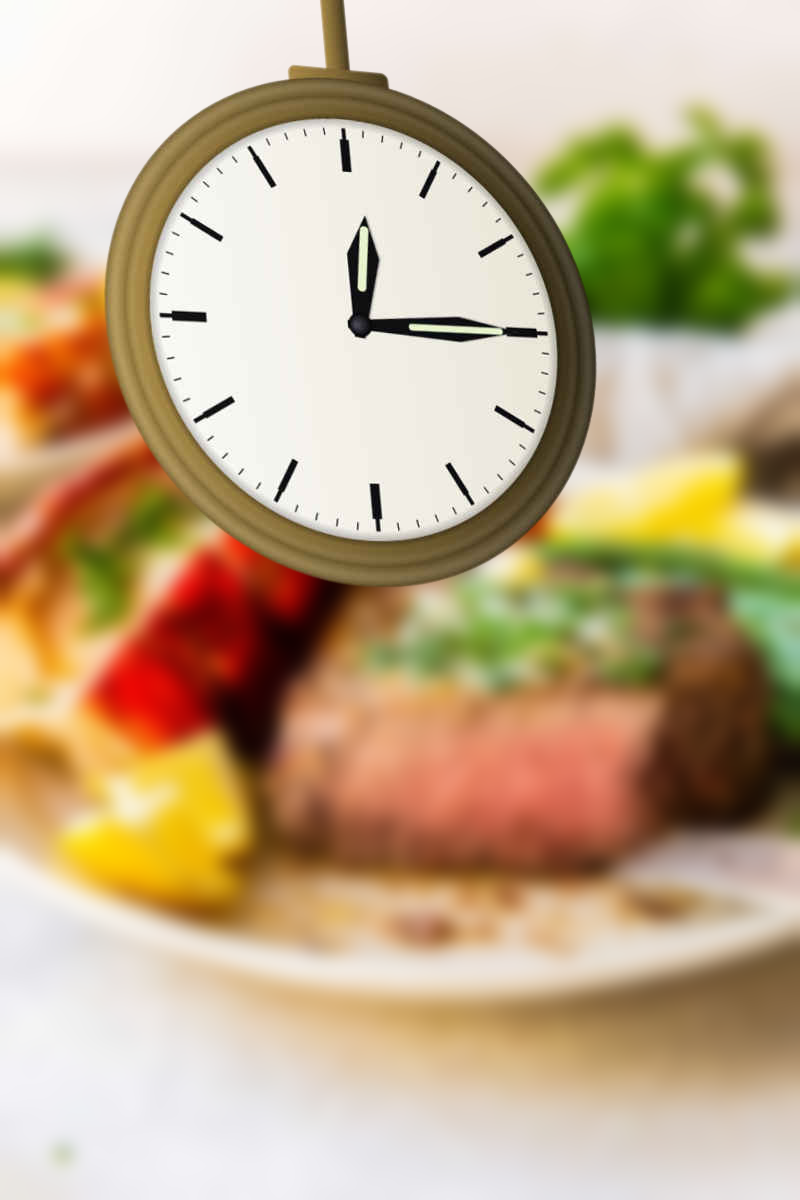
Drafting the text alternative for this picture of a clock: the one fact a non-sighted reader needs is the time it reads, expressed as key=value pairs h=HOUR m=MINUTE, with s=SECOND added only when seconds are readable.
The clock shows h=12 m=15
